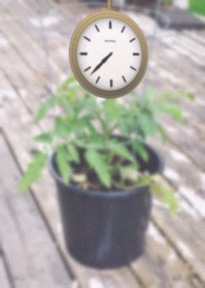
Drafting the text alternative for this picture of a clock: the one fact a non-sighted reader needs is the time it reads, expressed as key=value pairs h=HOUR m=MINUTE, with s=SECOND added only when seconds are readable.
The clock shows h=7 m=38
